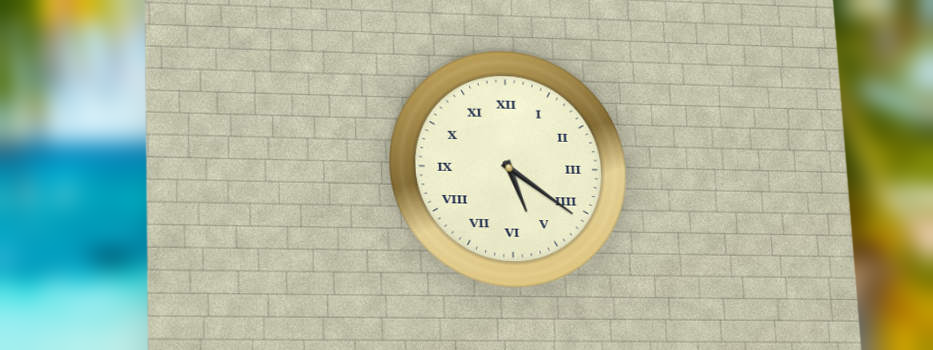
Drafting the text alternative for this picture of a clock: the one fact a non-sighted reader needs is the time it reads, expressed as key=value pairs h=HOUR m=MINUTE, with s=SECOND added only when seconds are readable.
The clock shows h=5 m=21
